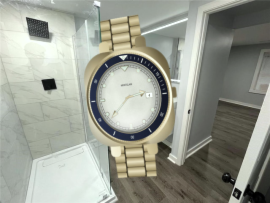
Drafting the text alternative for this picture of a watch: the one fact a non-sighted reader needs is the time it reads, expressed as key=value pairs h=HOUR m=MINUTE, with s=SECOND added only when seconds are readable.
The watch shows h=2 m=38
